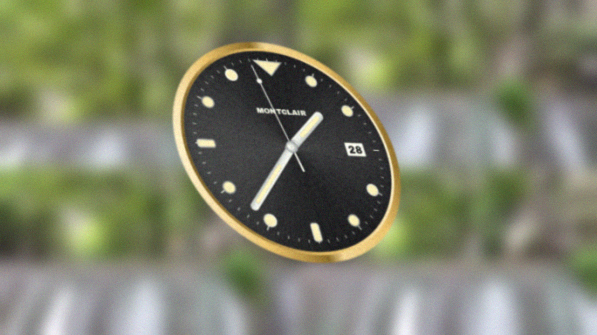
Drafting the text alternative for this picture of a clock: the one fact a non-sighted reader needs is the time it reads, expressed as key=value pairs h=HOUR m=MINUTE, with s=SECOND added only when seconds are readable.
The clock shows h=1 m=36 s=58
